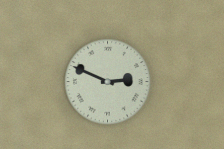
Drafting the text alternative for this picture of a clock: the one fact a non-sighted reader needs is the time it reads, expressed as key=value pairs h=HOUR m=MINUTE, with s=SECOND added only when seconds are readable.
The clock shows h=2 m=49
